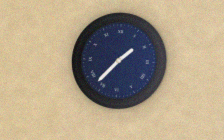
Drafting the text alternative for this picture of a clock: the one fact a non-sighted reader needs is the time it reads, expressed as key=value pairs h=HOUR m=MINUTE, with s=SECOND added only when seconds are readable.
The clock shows h=1 m=37
